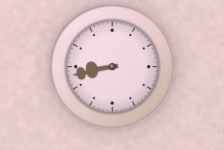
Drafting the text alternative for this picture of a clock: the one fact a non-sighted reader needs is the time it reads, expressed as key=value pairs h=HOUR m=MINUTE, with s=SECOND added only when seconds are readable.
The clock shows h=8 m=43
